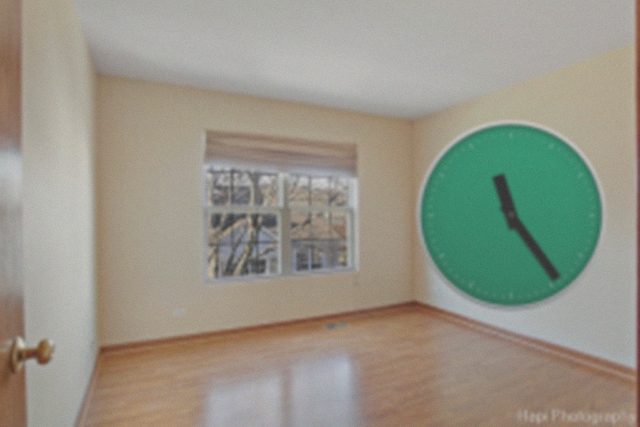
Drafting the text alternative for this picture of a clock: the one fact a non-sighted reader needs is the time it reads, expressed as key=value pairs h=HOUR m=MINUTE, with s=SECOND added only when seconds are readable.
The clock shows h=11 m=24
